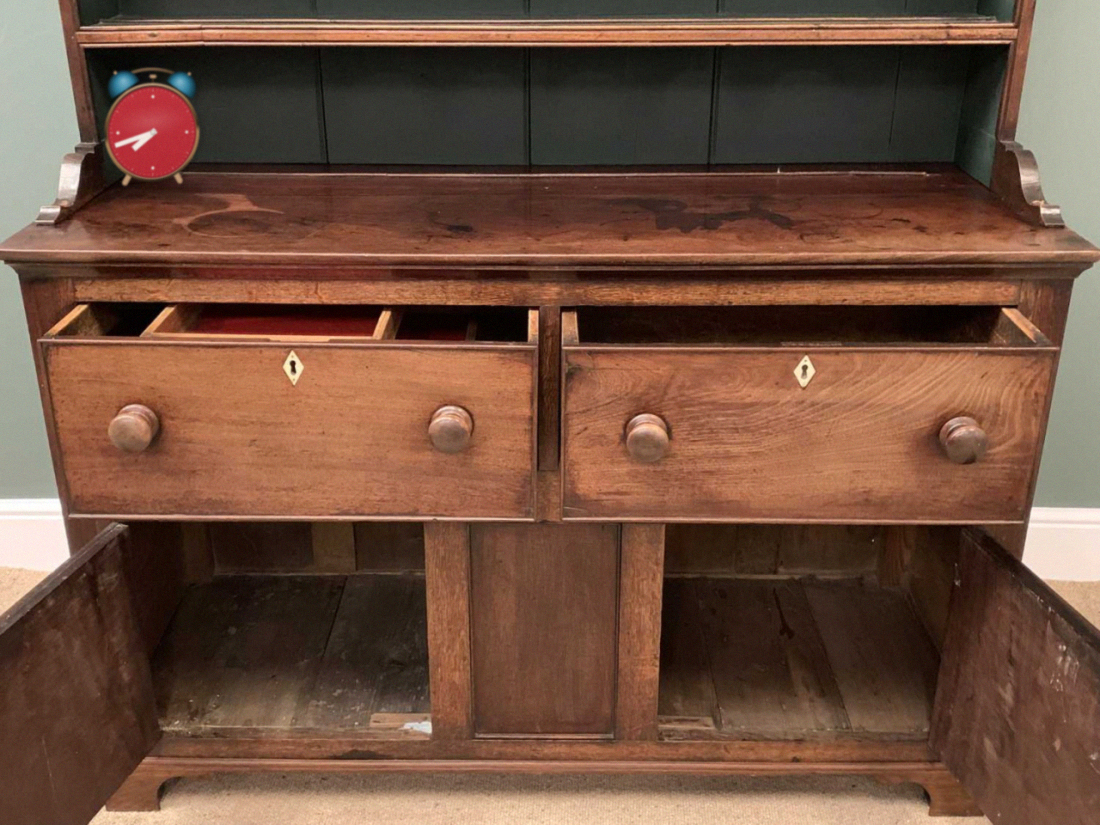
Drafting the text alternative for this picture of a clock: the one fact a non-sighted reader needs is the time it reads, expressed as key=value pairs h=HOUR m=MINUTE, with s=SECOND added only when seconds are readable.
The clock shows h=7 m=42
